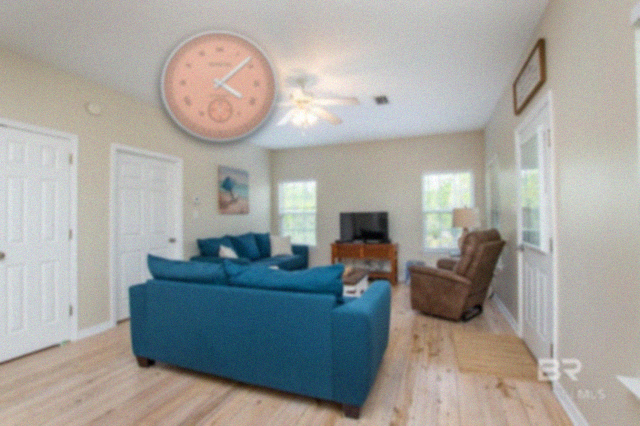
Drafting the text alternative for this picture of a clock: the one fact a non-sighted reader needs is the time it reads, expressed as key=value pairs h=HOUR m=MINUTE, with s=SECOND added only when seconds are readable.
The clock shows h=4 m=8
